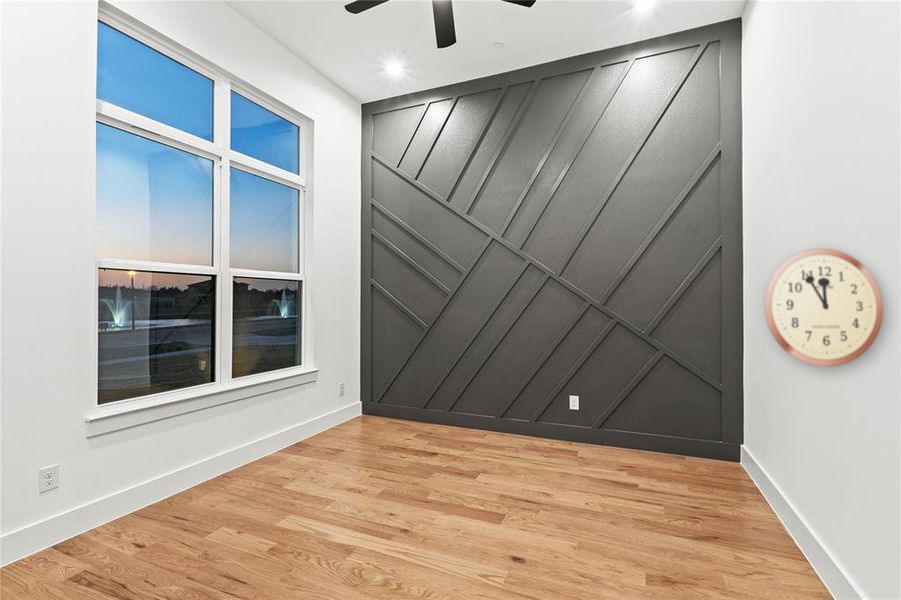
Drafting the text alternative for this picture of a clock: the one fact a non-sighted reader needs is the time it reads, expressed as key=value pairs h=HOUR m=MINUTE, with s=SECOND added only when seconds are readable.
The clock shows h=11 m=55
